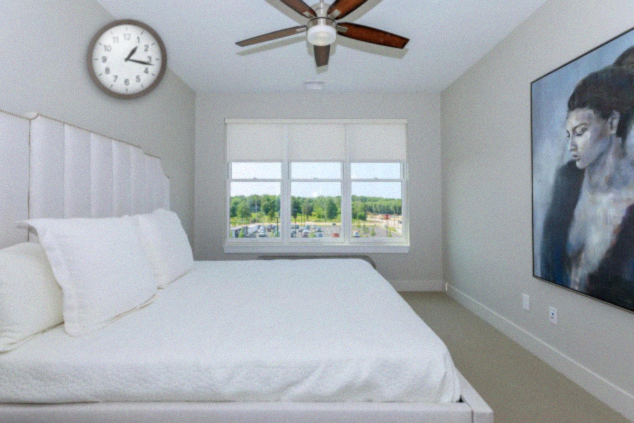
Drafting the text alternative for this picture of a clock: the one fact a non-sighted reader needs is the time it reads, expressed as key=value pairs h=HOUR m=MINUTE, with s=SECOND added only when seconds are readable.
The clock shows h=1 m=17
